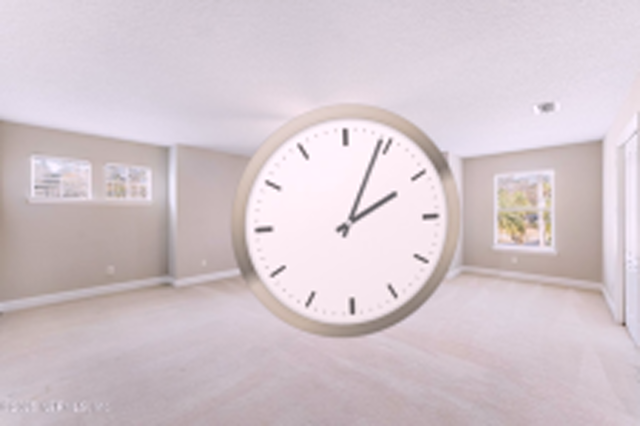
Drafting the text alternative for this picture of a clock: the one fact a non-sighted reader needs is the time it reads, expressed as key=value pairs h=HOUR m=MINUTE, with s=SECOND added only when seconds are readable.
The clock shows h=2 m=4
